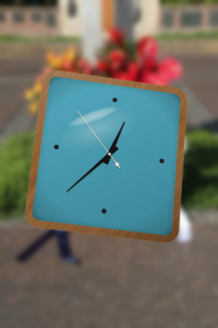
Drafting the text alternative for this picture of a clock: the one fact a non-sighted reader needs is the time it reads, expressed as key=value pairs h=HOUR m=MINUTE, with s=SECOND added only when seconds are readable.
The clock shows h=12 m=36 s=53
